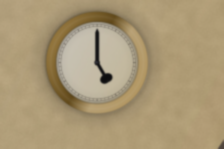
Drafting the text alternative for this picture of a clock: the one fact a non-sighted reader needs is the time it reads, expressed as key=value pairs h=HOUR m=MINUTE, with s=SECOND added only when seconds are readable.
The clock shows h=5 m=0
